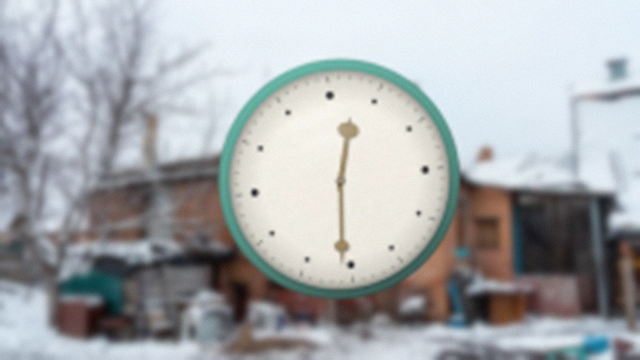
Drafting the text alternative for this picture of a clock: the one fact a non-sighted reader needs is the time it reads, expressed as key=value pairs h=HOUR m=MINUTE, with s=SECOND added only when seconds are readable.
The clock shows h=12 m=31
